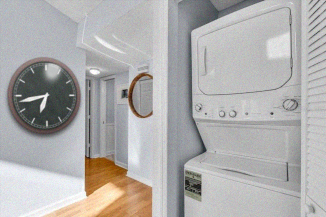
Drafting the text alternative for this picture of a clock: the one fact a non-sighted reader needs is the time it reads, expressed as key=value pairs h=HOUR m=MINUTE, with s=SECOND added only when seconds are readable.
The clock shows h=6 m=43
